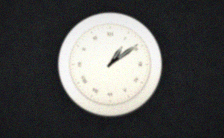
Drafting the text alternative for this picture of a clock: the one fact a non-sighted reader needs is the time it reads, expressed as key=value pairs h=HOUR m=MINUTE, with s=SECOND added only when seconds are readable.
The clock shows h=1 m=9
